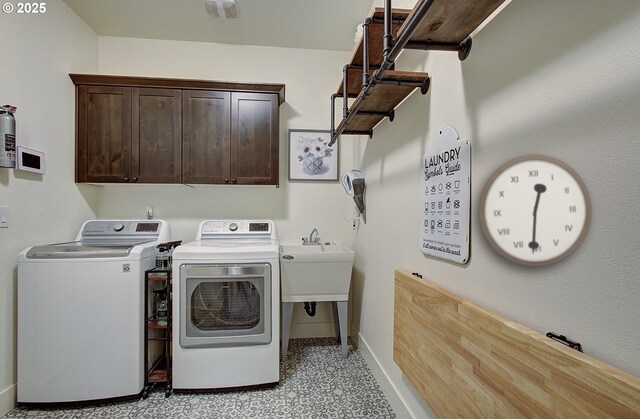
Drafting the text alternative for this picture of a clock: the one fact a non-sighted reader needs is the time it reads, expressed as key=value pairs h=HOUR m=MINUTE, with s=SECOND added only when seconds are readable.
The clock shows h=12 m=31
